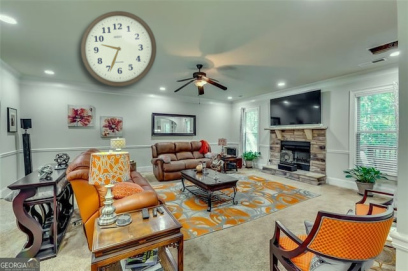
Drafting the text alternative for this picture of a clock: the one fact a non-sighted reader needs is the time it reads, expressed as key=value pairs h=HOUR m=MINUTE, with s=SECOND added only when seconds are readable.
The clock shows h=9 m=34
